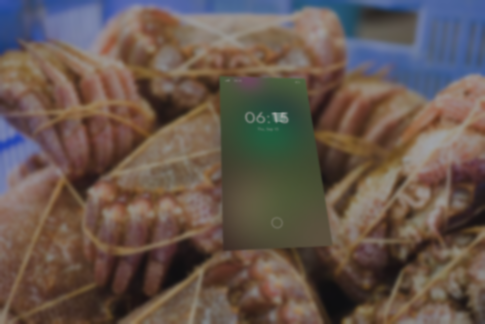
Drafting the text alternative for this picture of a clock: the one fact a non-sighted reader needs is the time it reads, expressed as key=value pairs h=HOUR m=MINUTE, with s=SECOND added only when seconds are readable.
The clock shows h=6 m=15
